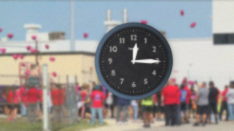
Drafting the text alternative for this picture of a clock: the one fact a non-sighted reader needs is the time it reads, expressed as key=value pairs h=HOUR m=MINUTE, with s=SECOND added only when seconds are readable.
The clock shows h=12 m=15
